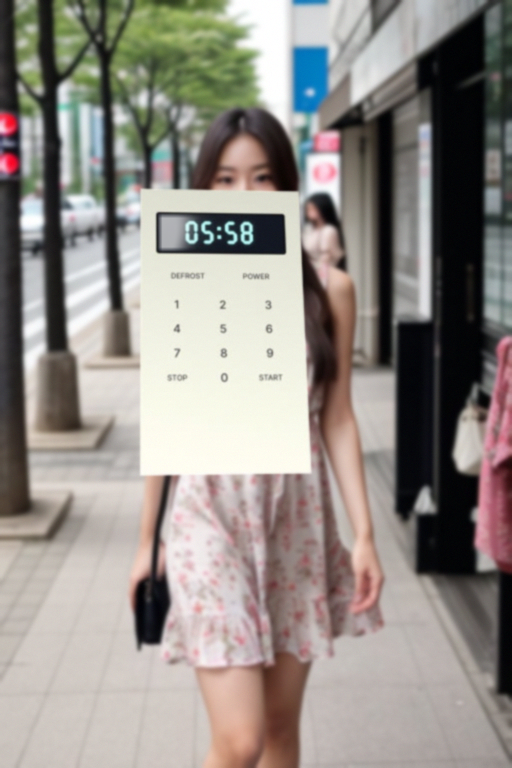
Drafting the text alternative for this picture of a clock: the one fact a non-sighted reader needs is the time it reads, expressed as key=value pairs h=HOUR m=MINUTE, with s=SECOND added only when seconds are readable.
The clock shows h=5 m=58
